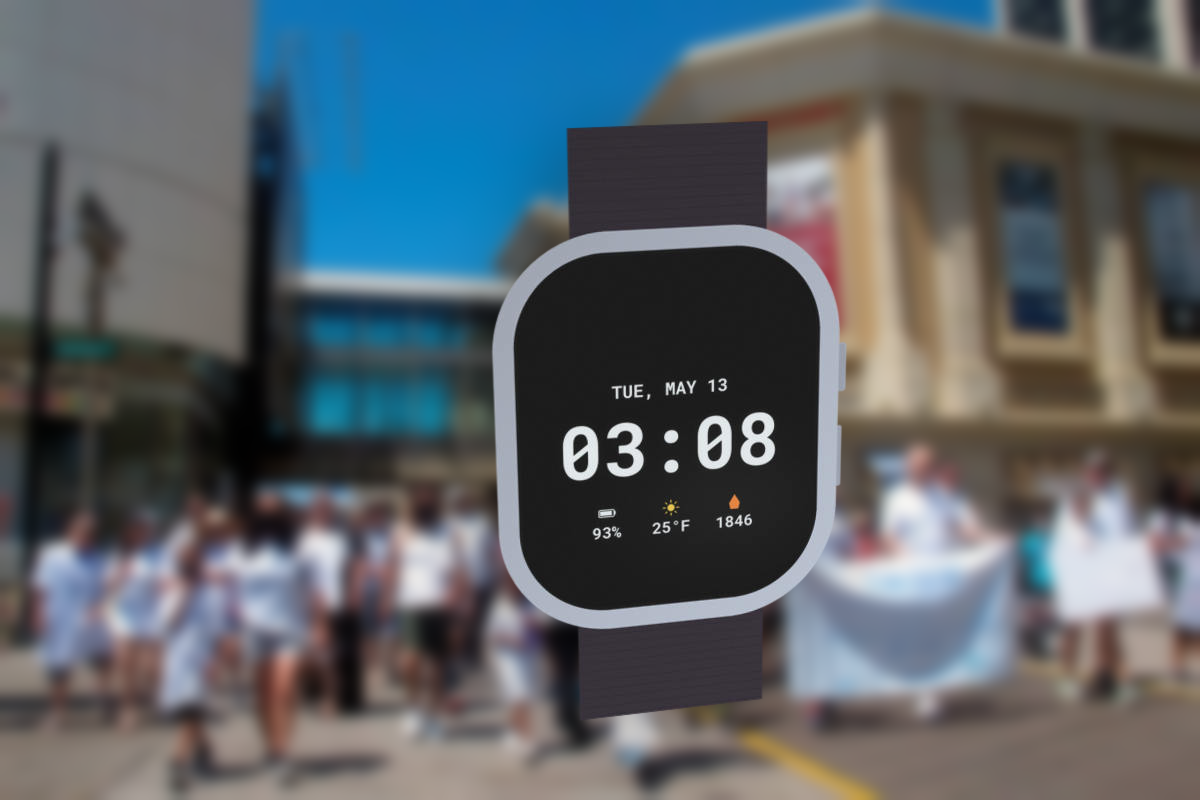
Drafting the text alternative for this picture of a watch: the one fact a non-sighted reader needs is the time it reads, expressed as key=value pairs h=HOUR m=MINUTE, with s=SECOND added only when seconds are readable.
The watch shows h=3 m=8
